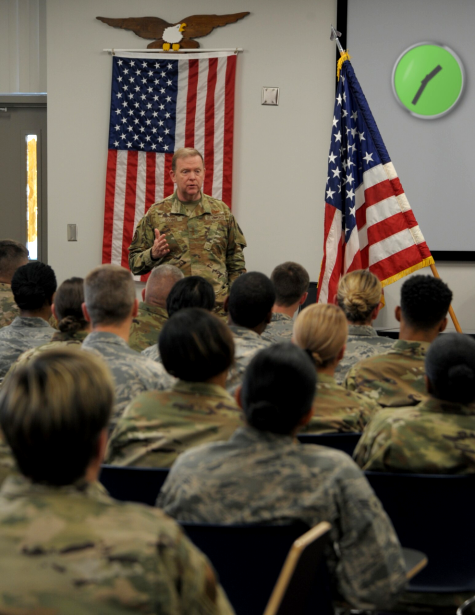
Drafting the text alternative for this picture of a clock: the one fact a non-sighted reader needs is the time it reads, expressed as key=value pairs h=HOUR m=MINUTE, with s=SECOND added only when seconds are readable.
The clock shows h=1 m=35
